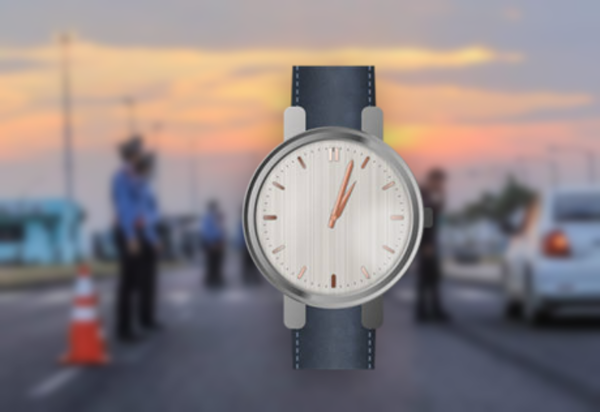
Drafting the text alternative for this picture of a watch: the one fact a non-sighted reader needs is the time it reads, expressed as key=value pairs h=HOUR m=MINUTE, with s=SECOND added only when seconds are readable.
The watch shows h=1 m=3
